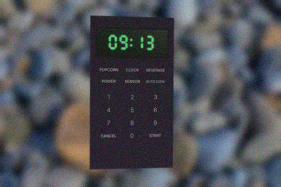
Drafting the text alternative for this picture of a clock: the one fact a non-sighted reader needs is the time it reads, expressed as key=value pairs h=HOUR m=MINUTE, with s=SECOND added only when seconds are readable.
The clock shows h=9 m=13
